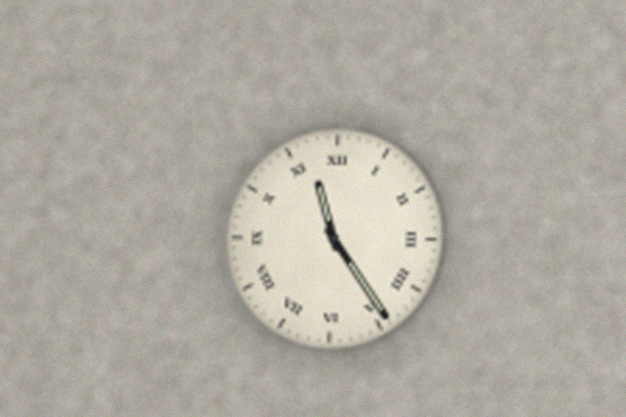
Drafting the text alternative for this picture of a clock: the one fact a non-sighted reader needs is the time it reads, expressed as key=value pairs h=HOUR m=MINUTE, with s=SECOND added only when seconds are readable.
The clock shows h=11 m=24
